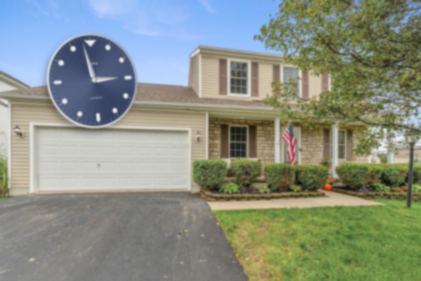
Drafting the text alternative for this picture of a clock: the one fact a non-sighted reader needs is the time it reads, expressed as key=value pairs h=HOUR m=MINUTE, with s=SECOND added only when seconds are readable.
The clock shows h=2 m=58
